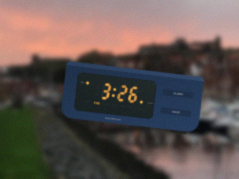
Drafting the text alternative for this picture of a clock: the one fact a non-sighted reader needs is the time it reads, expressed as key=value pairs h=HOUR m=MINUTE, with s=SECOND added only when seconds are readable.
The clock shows h=3 m=26
